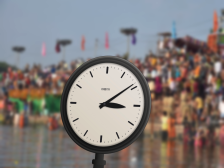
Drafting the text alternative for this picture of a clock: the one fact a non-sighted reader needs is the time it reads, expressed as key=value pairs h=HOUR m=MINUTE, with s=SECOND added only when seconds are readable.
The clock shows h=3 m=9
